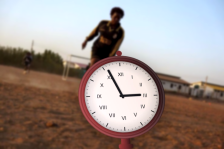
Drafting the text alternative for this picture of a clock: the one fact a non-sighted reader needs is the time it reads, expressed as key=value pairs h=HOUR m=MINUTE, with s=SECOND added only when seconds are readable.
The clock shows h=2 m=56
